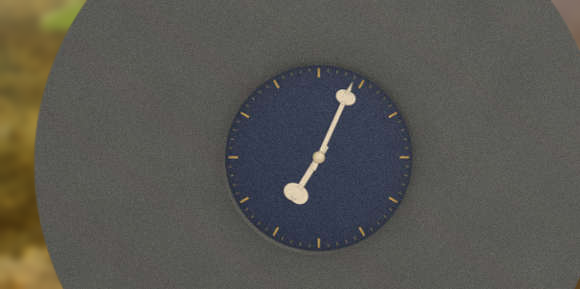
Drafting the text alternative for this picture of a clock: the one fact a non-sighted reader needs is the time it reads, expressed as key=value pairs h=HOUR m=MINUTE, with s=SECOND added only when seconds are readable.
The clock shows h=7 m=4
